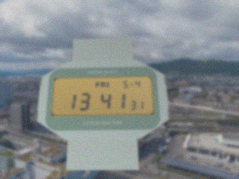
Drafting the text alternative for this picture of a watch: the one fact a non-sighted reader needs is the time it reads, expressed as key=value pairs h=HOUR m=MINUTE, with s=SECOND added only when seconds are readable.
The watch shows h=13 m=41
